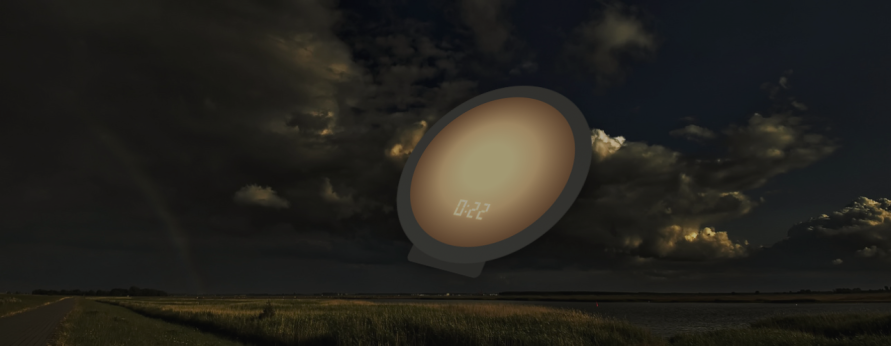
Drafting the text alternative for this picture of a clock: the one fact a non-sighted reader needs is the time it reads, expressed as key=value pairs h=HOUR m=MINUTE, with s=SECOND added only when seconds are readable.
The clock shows h=0 m=22
